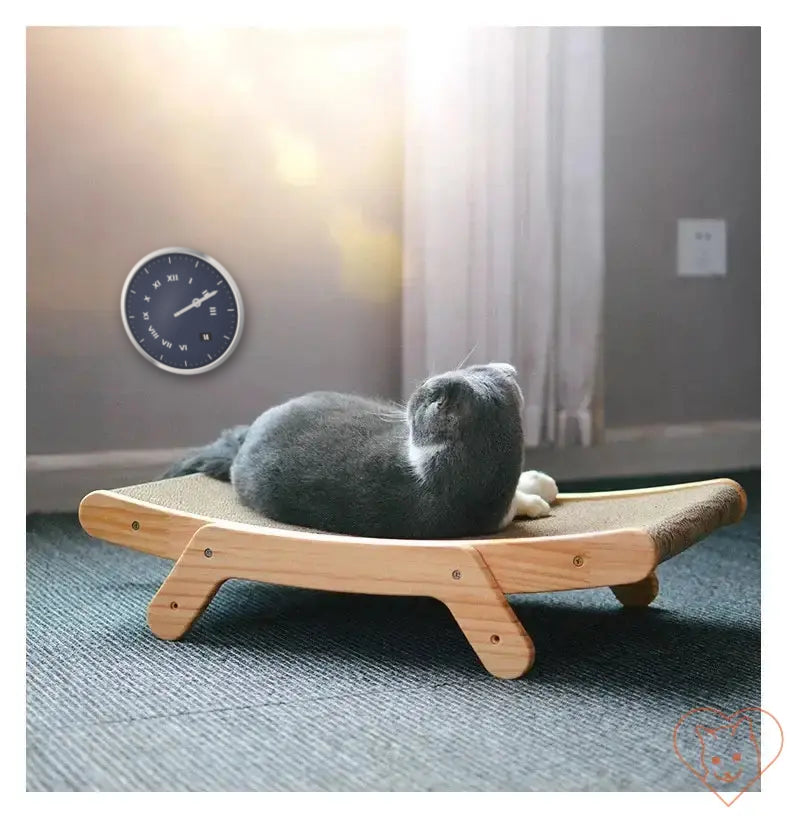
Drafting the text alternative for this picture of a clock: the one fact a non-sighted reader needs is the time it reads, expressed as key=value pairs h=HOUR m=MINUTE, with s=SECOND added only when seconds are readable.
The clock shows h=2 m=11
